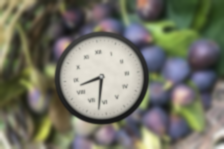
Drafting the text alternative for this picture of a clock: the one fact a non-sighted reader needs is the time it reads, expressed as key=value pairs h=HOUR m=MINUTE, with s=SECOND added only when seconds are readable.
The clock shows h=8 m=32
